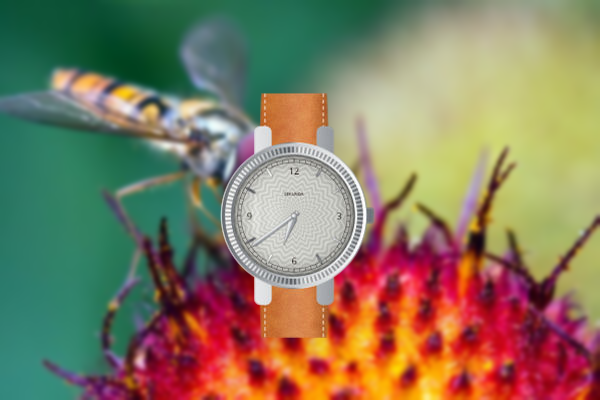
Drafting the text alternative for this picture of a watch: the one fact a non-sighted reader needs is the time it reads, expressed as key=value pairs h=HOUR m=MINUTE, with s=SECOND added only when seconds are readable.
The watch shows h=6 m=39
